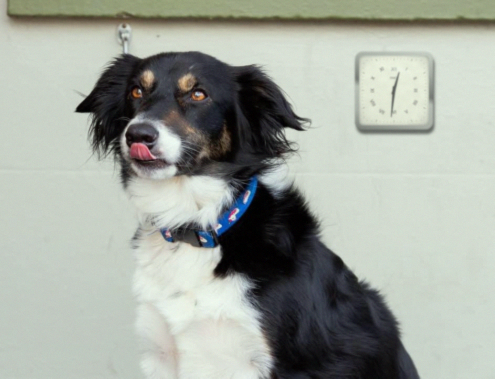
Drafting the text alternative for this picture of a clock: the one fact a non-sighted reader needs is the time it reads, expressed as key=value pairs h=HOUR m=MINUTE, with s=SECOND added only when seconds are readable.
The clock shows h=12 m=31
